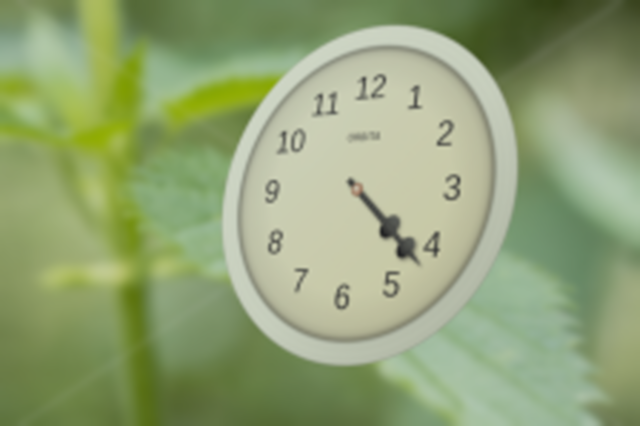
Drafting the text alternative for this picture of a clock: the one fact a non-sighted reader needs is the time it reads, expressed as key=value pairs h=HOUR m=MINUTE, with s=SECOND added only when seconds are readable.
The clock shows h=4 m=22
